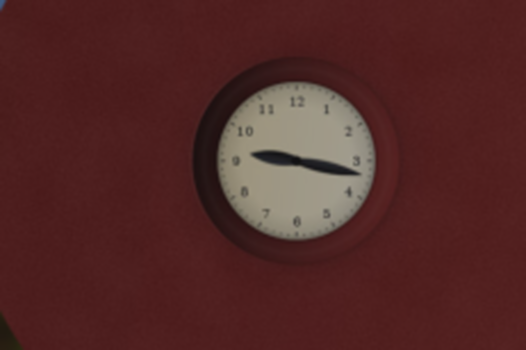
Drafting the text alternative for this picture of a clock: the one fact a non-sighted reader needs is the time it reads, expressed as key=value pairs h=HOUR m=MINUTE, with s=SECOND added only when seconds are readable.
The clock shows h=9 m=17
